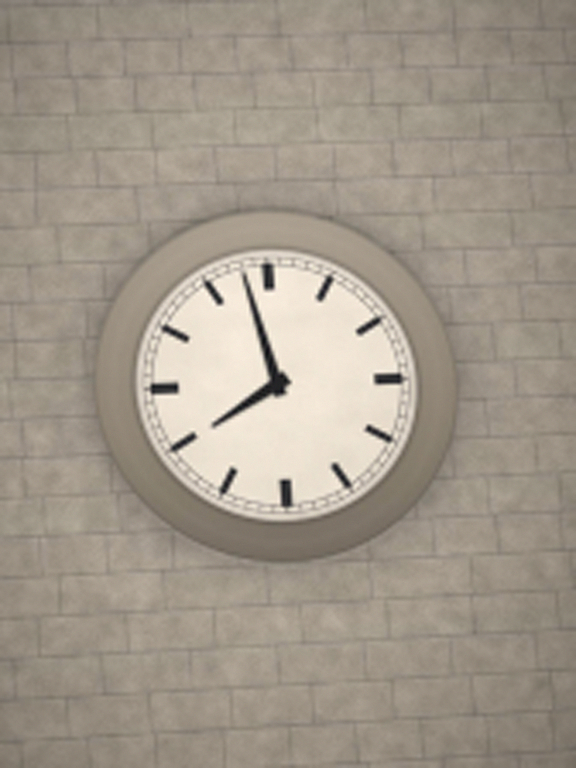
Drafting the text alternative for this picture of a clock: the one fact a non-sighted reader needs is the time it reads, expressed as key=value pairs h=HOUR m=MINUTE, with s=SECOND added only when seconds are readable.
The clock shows h=7 m=58
